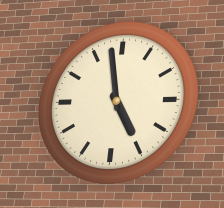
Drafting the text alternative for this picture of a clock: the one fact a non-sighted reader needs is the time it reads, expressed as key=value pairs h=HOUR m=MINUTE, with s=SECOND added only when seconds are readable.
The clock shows h=4 m=58
